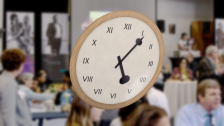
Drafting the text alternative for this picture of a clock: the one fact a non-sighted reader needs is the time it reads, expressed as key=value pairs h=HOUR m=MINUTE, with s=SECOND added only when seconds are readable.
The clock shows h=5 m=6
